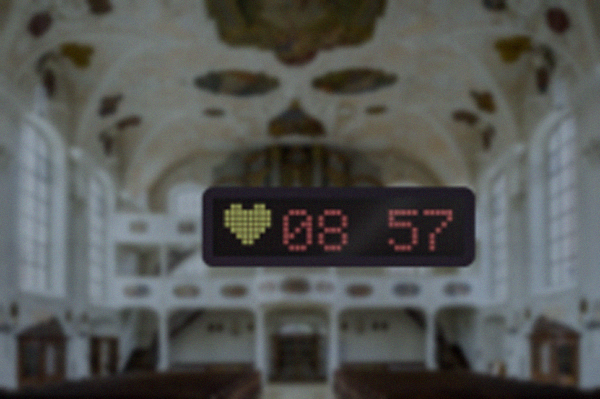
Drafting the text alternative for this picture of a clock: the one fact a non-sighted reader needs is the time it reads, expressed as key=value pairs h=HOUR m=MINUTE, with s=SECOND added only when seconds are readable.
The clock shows h=8 m=57
